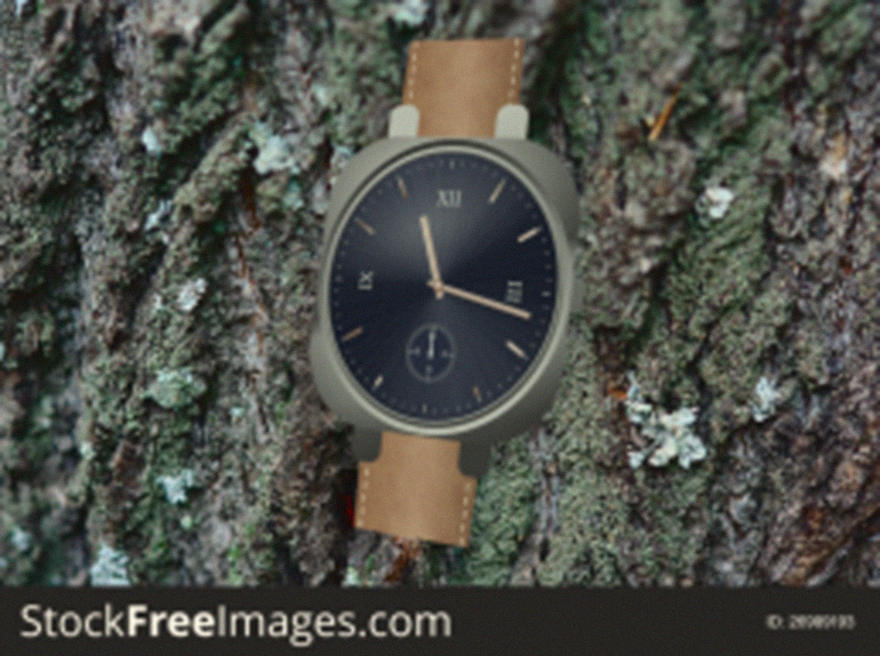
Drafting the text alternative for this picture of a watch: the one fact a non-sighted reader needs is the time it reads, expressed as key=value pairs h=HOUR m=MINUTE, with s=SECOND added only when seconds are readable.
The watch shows h=11 m=17
